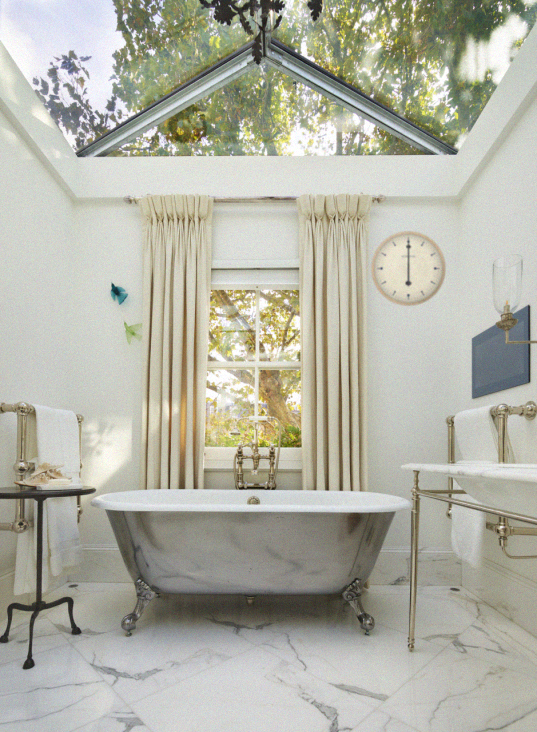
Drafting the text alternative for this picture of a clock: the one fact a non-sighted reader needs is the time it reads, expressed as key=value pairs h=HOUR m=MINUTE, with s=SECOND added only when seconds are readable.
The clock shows h=6 m=0
